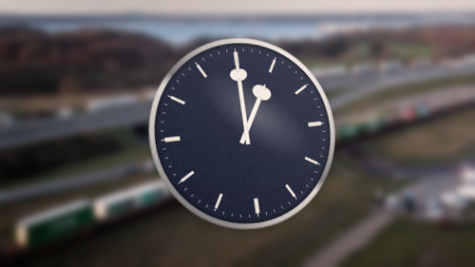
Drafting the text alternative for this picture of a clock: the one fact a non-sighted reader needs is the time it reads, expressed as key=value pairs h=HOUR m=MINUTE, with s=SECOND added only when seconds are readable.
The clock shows h=1 m=0
